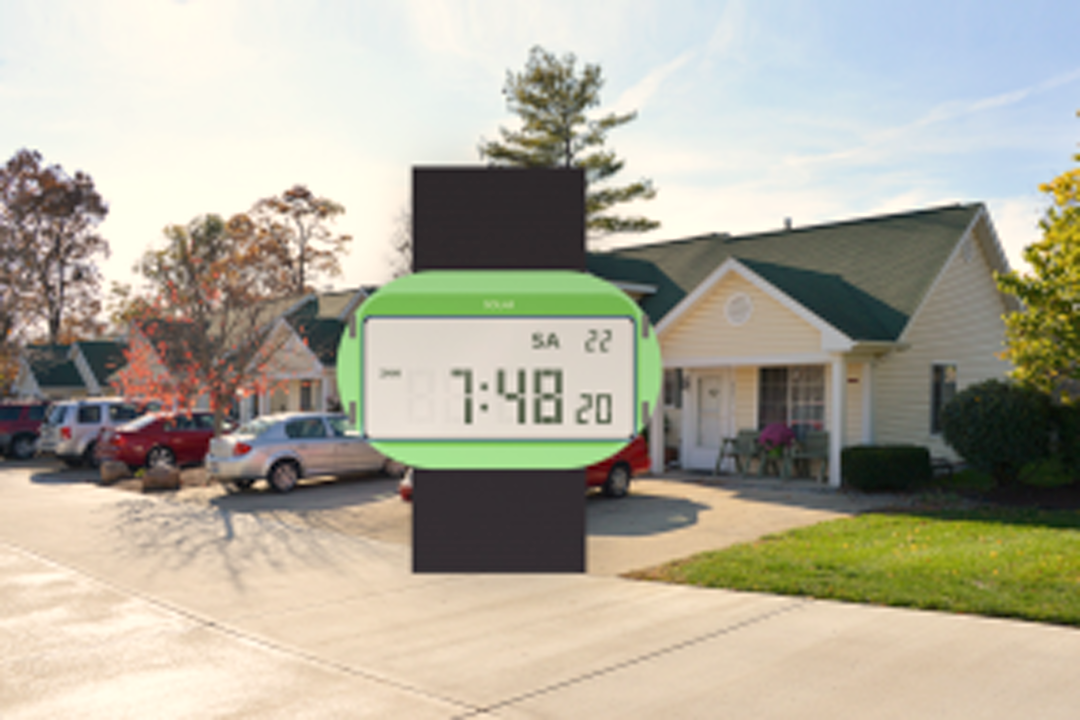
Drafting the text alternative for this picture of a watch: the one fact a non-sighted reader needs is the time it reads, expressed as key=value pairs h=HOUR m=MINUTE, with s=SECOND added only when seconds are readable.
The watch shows h=7 m=48 s=20
